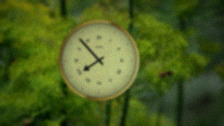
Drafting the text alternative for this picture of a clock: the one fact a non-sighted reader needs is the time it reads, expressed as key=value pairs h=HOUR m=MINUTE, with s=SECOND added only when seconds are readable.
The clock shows h=7 m=53
